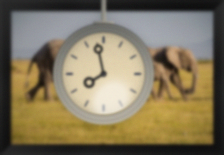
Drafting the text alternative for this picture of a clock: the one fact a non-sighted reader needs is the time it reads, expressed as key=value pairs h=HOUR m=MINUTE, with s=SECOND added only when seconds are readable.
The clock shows h=7 m=58
